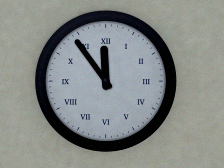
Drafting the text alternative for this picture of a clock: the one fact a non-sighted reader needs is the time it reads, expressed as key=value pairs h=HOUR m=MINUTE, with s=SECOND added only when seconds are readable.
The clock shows h=11 m=54
